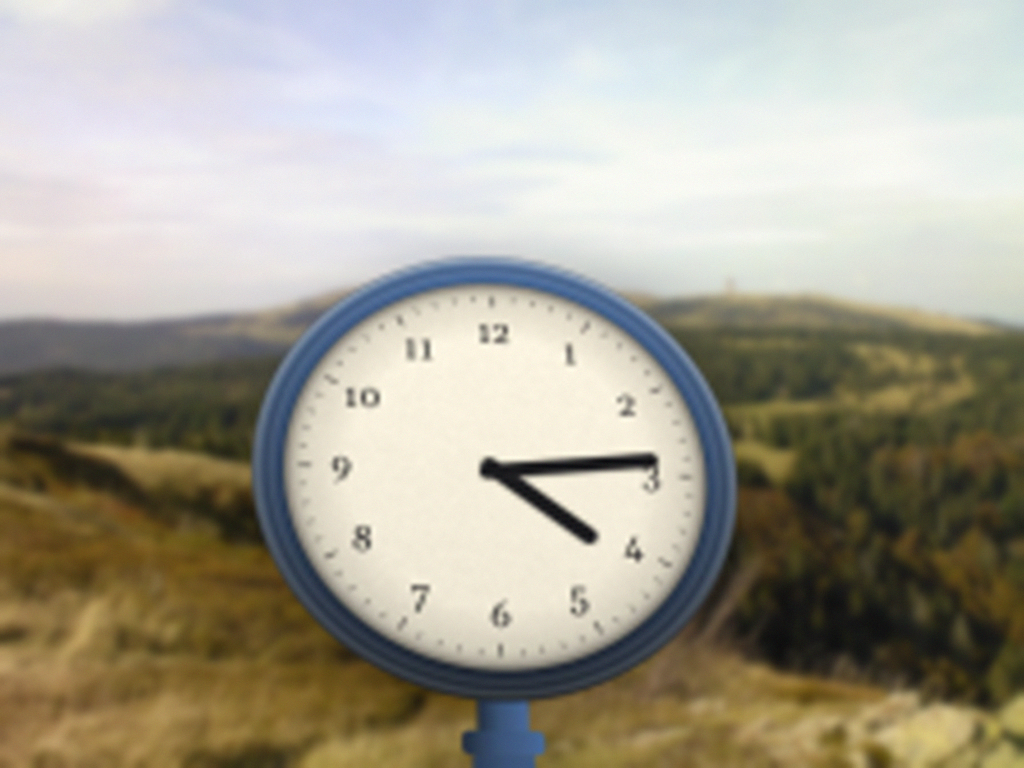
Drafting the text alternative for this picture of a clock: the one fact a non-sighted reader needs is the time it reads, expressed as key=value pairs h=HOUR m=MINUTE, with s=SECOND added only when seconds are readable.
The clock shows h=4 m=14
